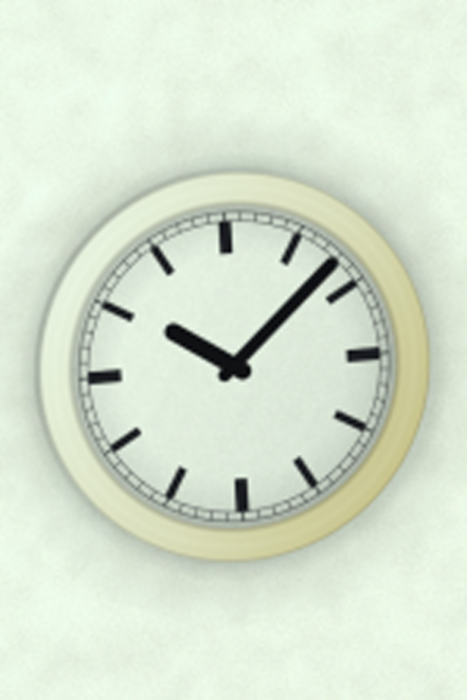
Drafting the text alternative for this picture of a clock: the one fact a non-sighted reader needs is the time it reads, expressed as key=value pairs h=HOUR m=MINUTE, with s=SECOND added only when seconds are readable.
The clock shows h=10 m=8
